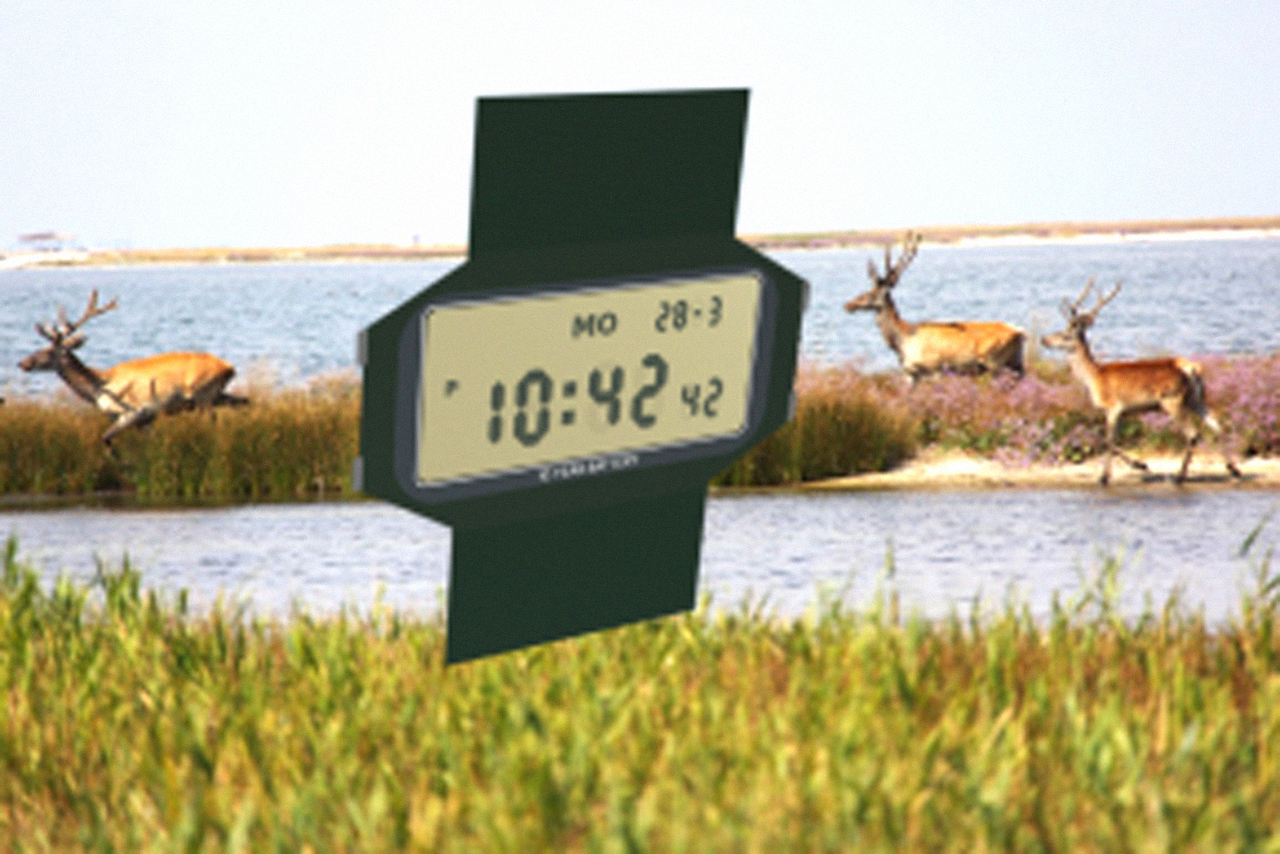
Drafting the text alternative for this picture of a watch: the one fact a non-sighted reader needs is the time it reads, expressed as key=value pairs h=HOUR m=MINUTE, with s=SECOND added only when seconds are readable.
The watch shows h=10 m=42 s=42
